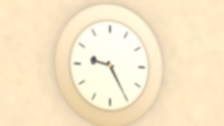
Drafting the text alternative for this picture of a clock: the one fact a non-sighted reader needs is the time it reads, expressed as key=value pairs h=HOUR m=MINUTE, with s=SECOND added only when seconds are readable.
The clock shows h=9 m=25
